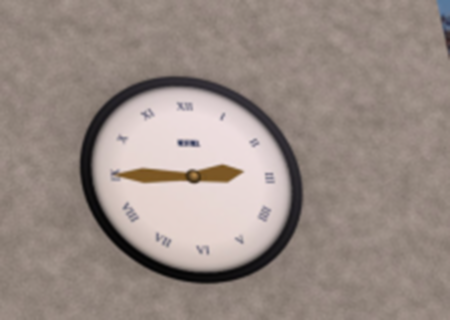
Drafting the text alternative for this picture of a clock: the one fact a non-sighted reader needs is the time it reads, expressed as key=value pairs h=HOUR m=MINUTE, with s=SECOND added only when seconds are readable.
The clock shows h=2 m=45
